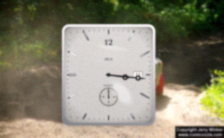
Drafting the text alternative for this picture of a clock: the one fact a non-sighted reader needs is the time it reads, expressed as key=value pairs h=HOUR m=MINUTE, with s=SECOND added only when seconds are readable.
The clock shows h=3 m=16
